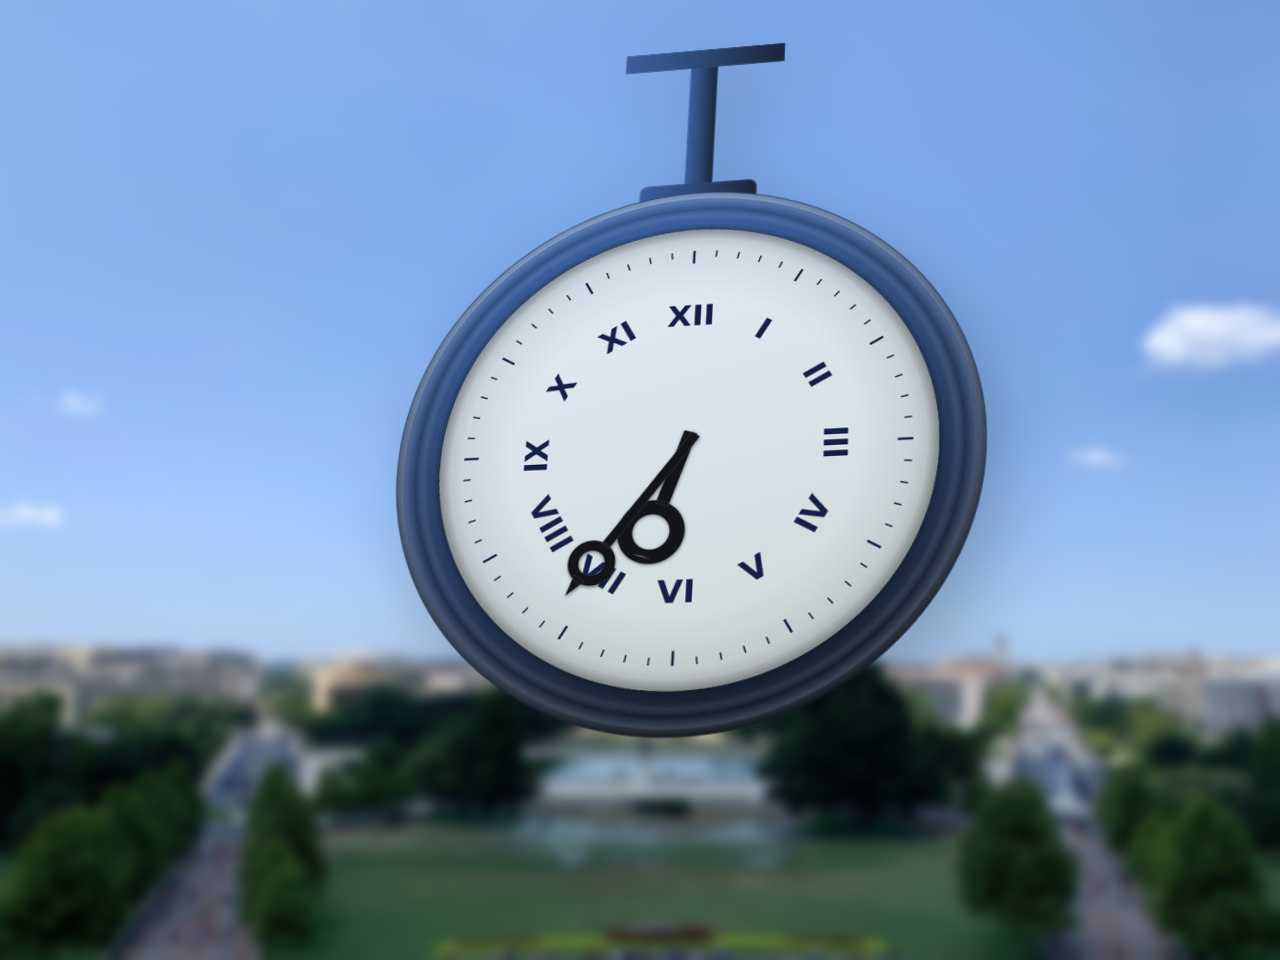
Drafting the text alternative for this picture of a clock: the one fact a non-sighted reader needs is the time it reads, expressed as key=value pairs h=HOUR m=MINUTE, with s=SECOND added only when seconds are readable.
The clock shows h=6 m=36
